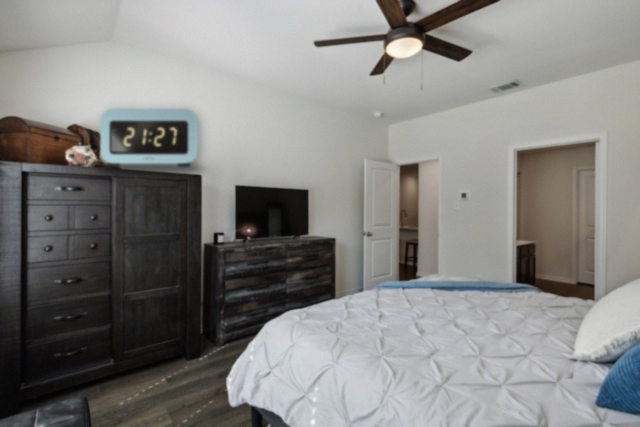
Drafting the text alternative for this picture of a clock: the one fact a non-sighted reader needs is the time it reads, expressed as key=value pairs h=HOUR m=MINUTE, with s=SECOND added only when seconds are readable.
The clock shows h=21 m=27
